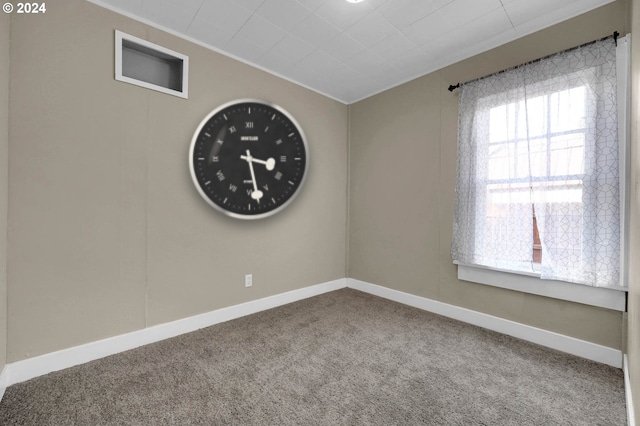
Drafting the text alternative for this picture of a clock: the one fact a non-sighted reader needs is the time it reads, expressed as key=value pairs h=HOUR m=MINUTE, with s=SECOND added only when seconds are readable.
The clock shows h=3 m=28
